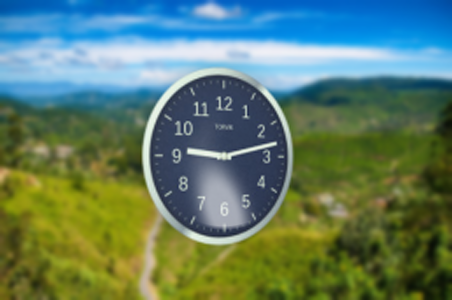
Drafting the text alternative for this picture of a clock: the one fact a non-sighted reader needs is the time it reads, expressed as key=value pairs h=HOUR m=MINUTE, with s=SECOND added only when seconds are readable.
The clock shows h=9 m=13
